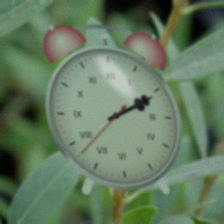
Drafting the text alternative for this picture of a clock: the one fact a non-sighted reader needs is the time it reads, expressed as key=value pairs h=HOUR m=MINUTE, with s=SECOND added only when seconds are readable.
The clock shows h=2 m=10 s=38
